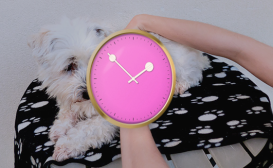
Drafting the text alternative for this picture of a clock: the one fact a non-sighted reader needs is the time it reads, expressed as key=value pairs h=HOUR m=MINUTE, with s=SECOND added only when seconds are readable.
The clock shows h=1 m=52
